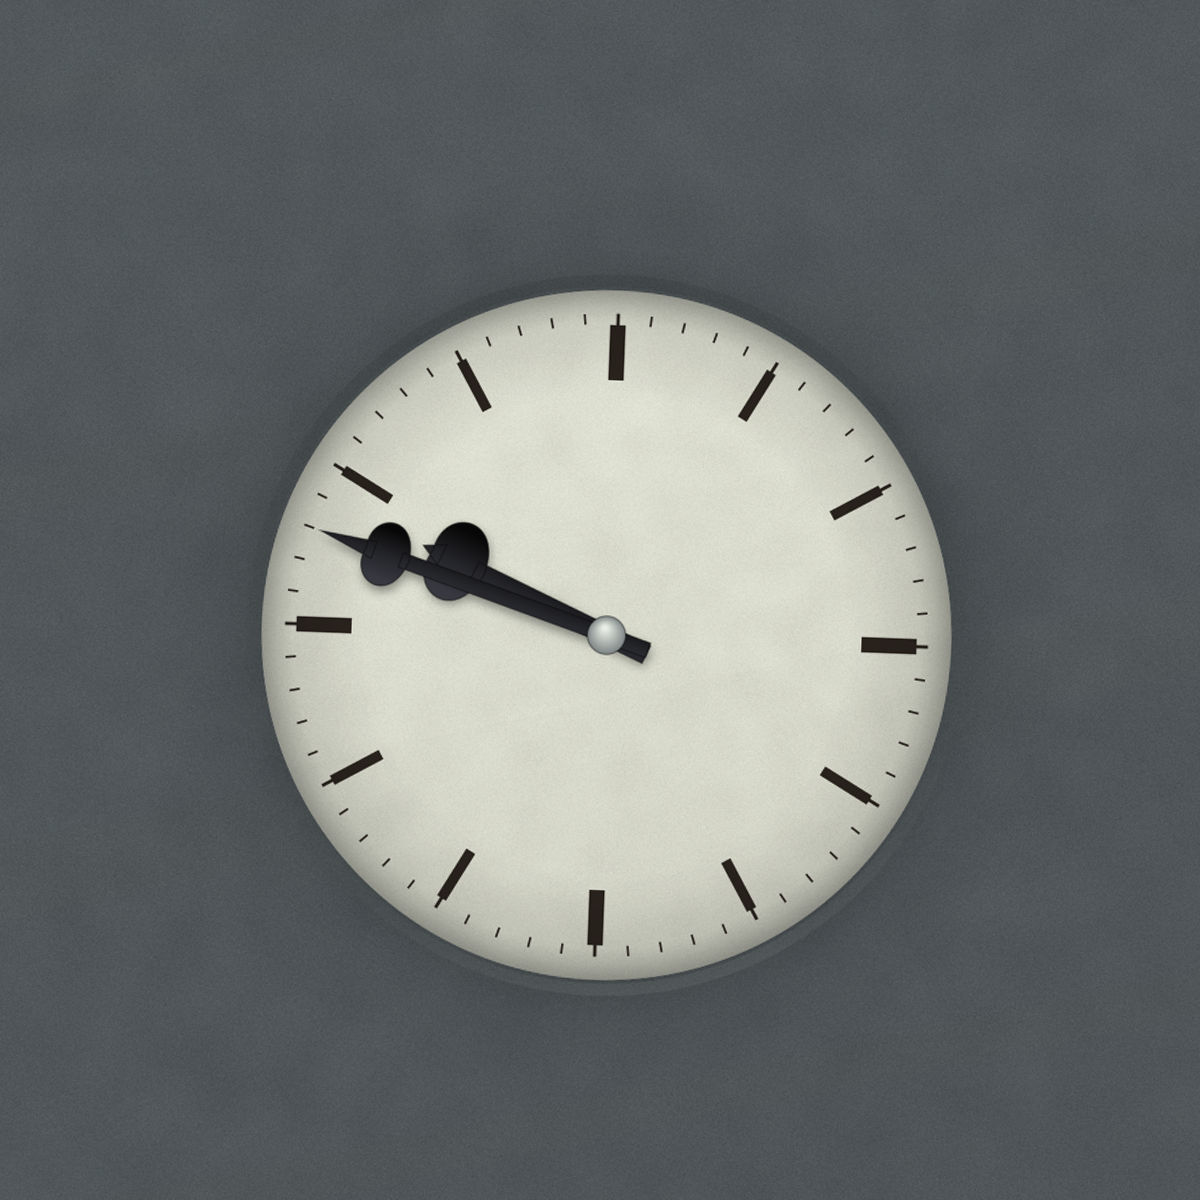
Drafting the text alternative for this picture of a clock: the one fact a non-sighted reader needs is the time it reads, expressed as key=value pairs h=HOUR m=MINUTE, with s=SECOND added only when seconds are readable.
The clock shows h=9 m=48
